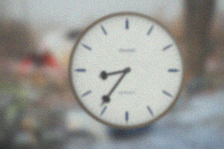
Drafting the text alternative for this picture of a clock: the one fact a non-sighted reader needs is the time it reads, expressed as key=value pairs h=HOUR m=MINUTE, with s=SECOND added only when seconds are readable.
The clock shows h=8 m=36
